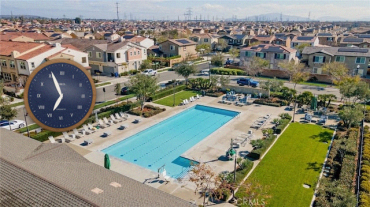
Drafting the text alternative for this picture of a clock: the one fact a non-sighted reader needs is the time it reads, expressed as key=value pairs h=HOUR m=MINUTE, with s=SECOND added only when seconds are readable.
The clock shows h=6 m=56
